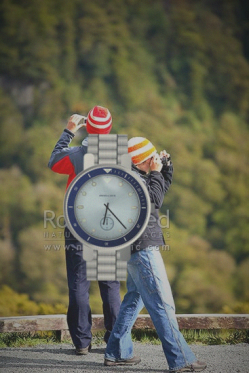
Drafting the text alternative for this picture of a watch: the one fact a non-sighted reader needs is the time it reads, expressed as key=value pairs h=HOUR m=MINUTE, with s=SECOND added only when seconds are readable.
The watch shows h=6 m=23
